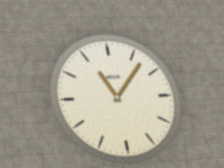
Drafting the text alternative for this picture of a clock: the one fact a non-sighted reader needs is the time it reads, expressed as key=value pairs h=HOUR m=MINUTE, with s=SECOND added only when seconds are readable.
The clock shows h=11 m=7
